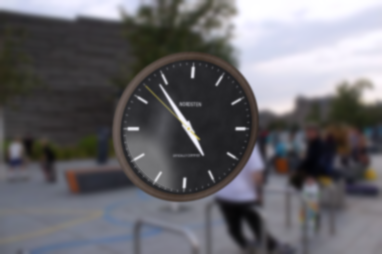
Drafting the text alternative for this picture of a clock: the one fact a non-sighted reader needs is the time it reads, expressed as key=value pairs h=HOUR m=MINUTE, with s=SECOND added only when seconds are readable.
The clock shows h=4 m=53 s=52
